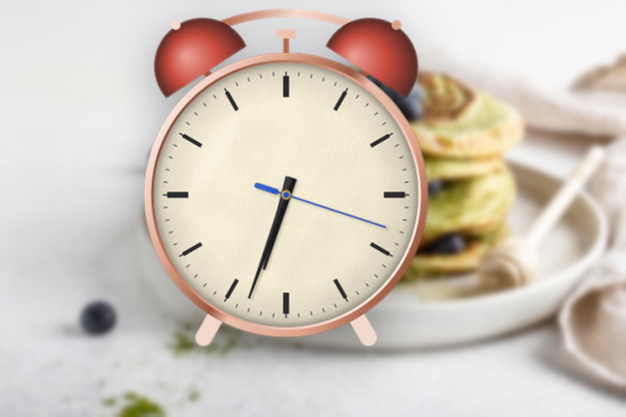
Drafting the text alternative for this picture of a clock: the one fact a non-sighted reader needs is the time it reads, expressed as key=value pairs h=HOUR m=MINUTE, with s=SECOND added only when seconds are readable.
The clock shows h=6 m=33 s=18
